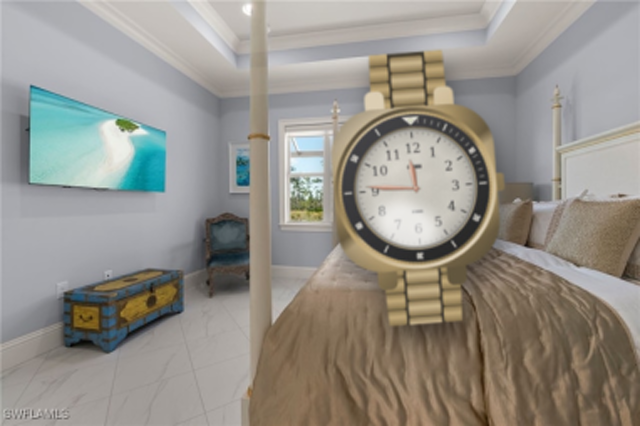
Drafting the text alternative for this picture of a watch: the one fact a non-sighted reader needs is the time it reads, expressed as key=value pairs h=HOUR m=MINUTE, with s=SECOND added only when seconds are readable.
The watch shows h=11 m=46
